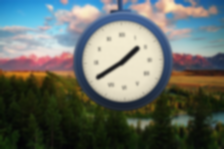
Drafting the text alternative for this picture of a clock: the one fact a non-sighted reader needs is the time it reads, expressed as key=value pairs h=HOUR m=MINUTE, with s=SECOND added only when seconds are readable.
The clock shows h=1 m=40
